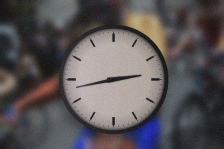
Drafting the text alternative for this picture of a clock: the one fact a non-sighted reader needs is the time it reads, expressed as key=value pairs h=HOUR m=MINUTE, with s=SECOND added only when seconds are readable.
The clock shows h=2 m=43
